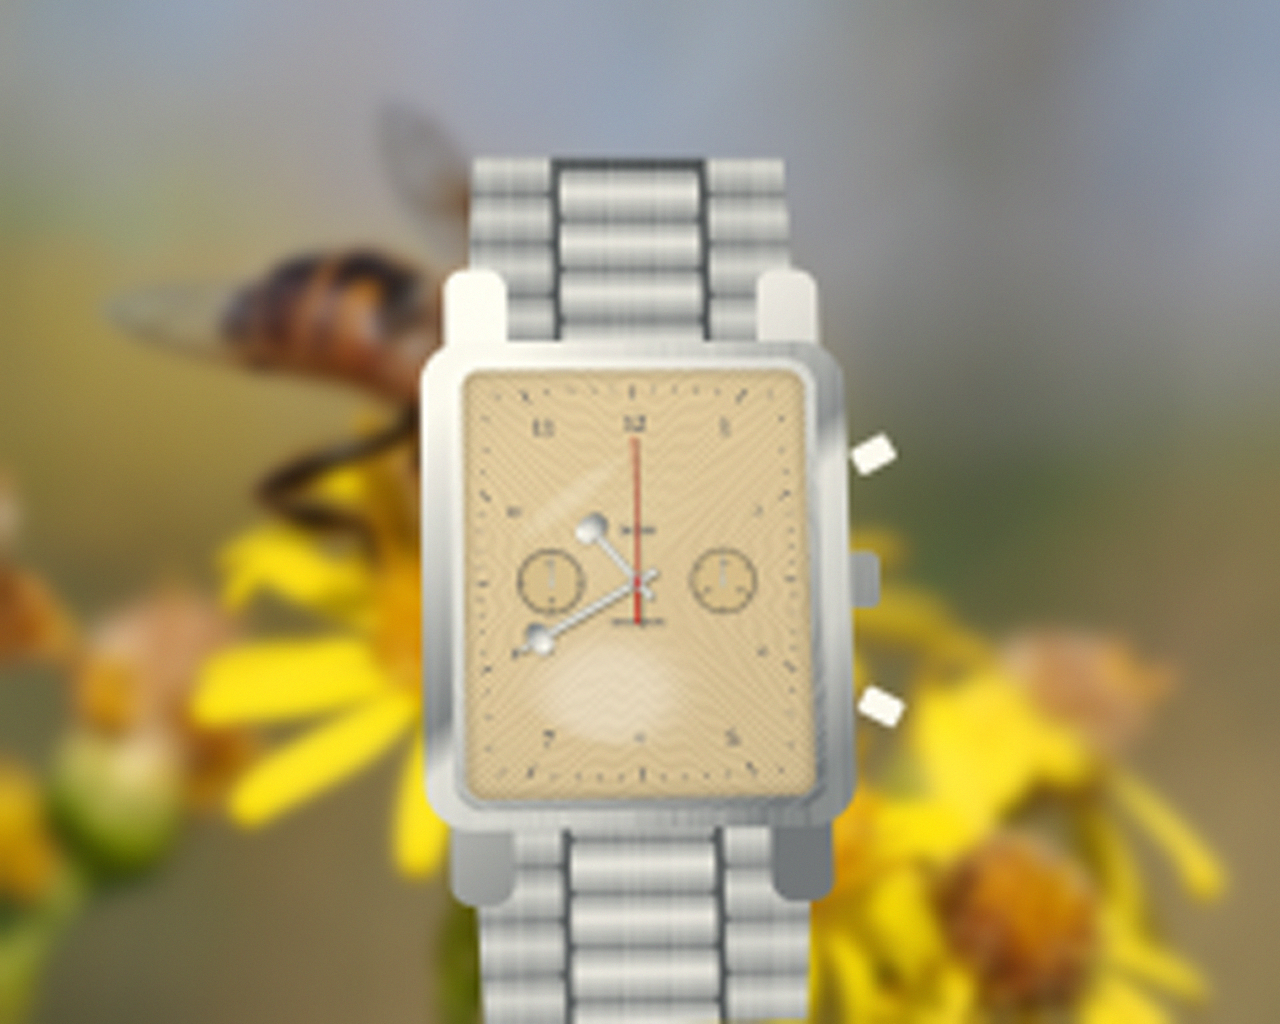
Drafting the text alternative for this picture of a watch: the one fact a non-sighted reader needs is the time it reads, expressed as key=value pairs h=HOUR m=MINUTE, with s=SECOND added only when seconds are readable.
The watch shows h=10 m=40
